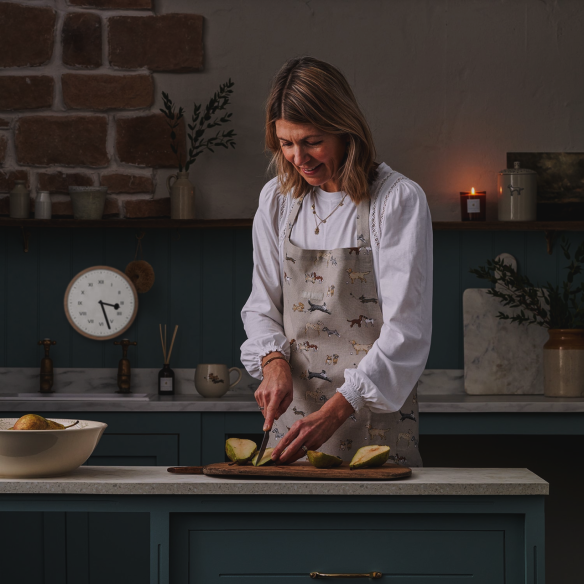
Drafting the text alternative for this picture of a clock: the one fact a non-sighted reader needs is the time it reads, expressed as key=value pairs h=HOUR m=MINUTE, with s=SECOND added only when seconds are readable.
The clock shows h=3 m=27
